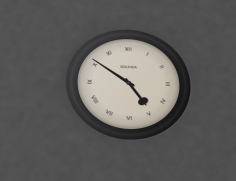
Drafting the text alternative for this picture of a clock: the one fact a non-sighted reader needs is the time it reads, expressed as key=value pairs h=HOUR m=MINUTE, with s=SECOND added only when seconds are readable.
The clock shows h=4 m=51
